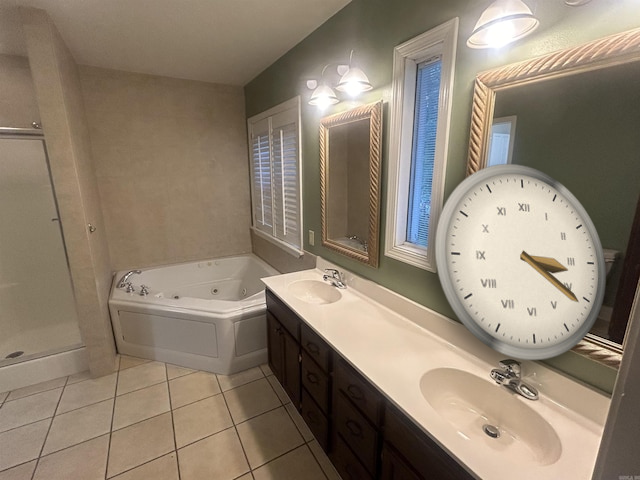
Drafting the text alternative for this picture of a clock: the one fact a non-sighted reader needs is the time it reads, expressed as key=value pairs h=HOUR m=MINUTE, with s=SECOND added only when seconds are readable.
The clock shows h=3 m=21
